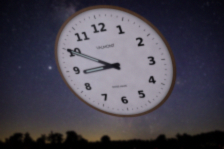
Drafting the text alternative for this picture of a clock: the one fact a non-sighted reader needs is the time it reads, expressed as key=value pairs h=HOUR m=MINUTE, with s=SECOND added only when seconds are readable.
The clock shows h=8 m=50
